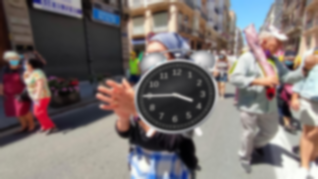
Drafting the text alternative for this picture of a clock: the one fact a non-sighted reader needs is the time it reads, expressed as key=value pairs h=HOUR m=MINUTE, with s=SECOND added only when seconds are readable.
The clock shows h=3 m=45
